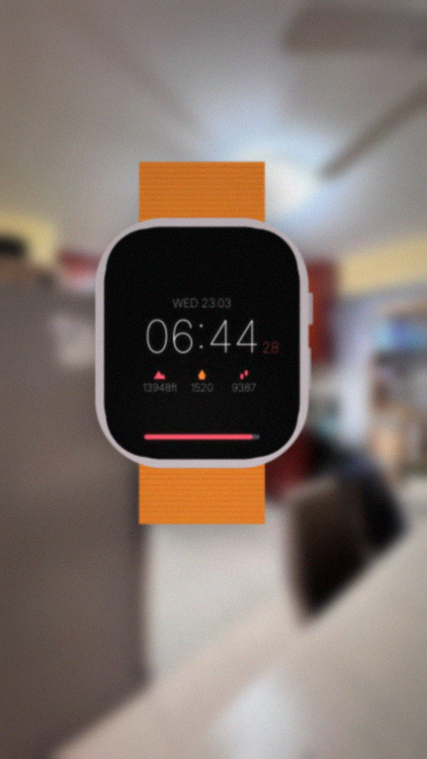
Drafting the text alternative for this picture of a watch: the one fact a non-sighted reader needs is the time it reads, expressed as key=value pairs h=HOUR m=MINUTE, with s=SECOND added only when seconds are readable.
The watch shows h=6 m=44 s=28
